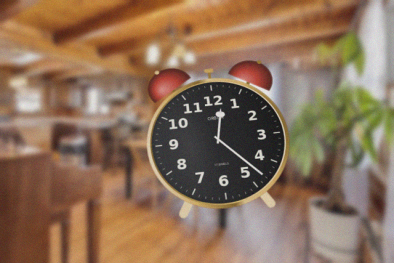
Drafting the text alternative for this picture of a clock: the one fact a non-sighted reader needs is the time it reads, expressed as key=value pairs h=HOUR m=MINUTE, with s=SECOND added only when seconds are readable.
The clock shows h=12 m=23
